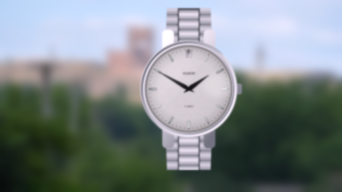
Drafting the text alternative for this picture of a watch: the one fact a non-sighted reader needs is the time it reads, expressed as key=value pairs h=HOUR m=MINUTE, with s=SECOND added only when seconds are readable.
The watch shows h=1 m=50
